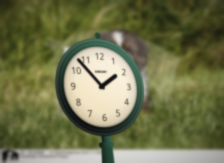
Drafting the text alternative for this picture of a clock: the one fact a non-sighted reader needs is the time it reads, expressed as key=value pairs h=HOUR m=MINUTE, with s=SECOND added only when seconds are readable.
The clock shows h=1 m=53
